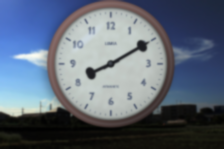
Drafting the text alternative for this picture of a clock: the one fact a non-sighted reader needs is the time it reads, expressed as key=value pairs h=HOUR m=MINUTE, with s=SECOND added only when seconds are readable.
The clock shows h=8 m=10
